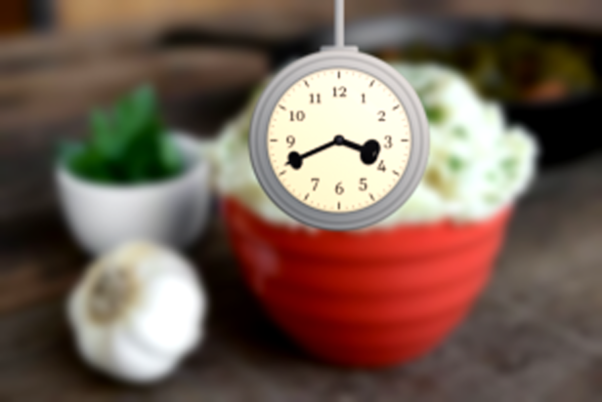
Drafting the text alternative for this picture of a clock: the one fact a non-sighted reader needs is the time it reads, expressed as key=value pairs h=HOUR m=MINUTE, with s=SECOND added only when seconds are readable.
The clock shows h=3 m=41
